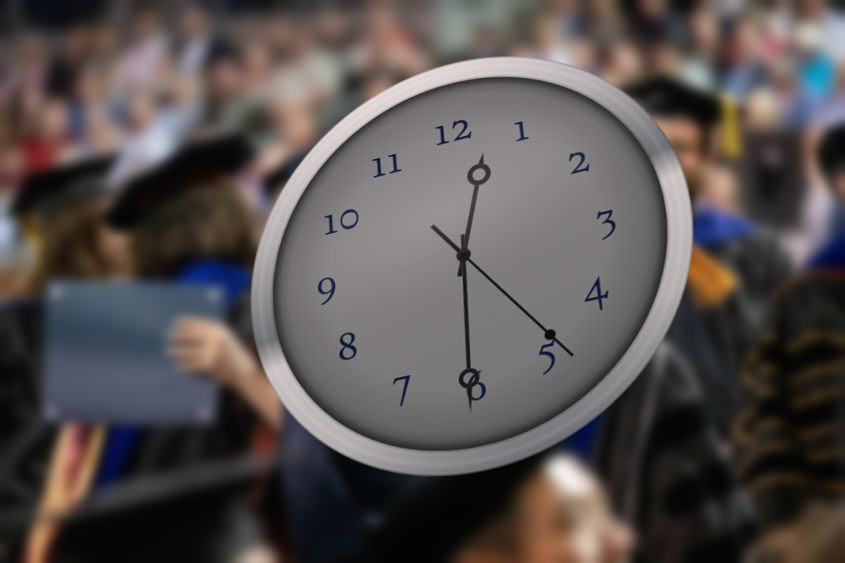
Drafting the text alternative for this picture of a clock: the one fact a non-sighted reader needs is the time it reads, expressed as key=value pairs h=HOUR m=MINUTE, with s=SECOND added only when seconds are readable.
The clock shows h=12 m=30 s=24
